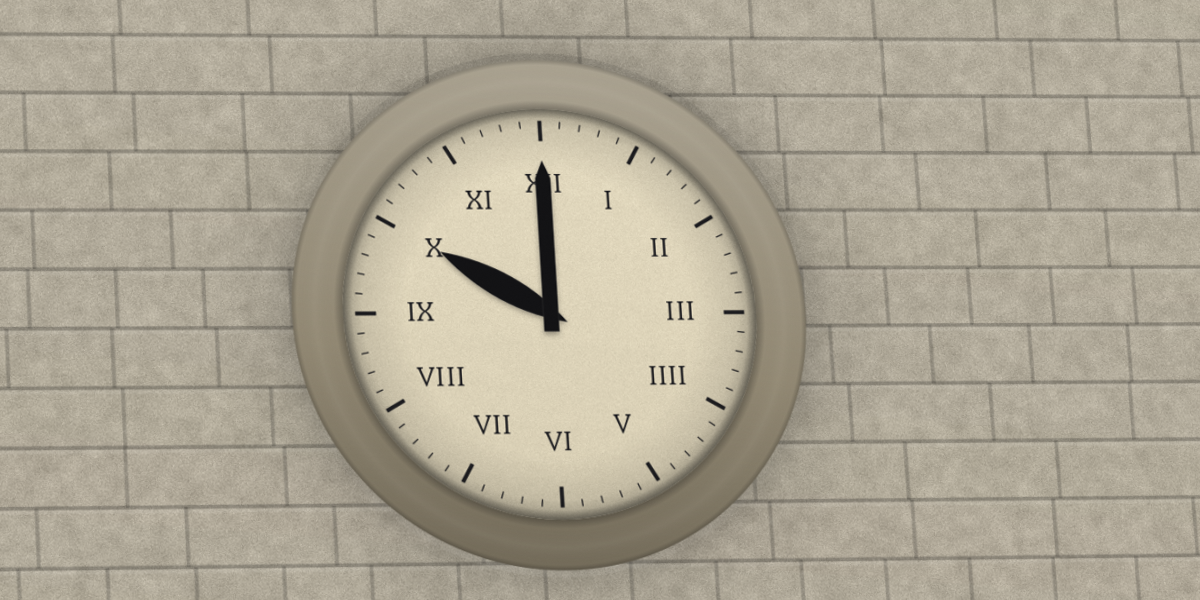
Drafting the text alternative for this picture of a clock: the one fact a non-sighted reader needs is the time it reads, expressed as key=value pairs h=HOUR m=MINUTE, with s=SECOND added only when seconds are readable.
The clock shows h=10 m=0
